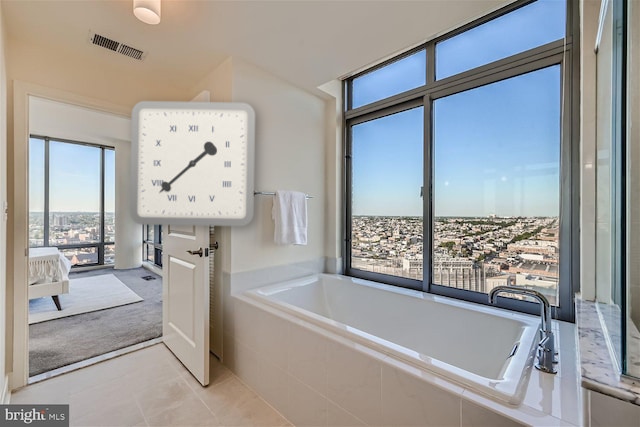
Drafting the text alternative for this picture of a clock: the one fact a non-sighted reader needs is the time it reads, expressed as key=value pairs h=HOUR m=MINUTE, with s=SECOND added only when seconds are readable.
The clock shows h=1 m=38
